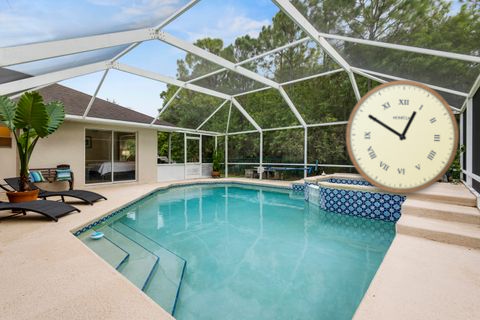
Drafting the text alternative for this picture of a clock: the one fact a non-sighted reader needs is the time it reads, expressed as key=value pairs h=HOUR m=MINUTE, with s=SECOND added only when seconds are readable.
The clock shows h=12 m=50
